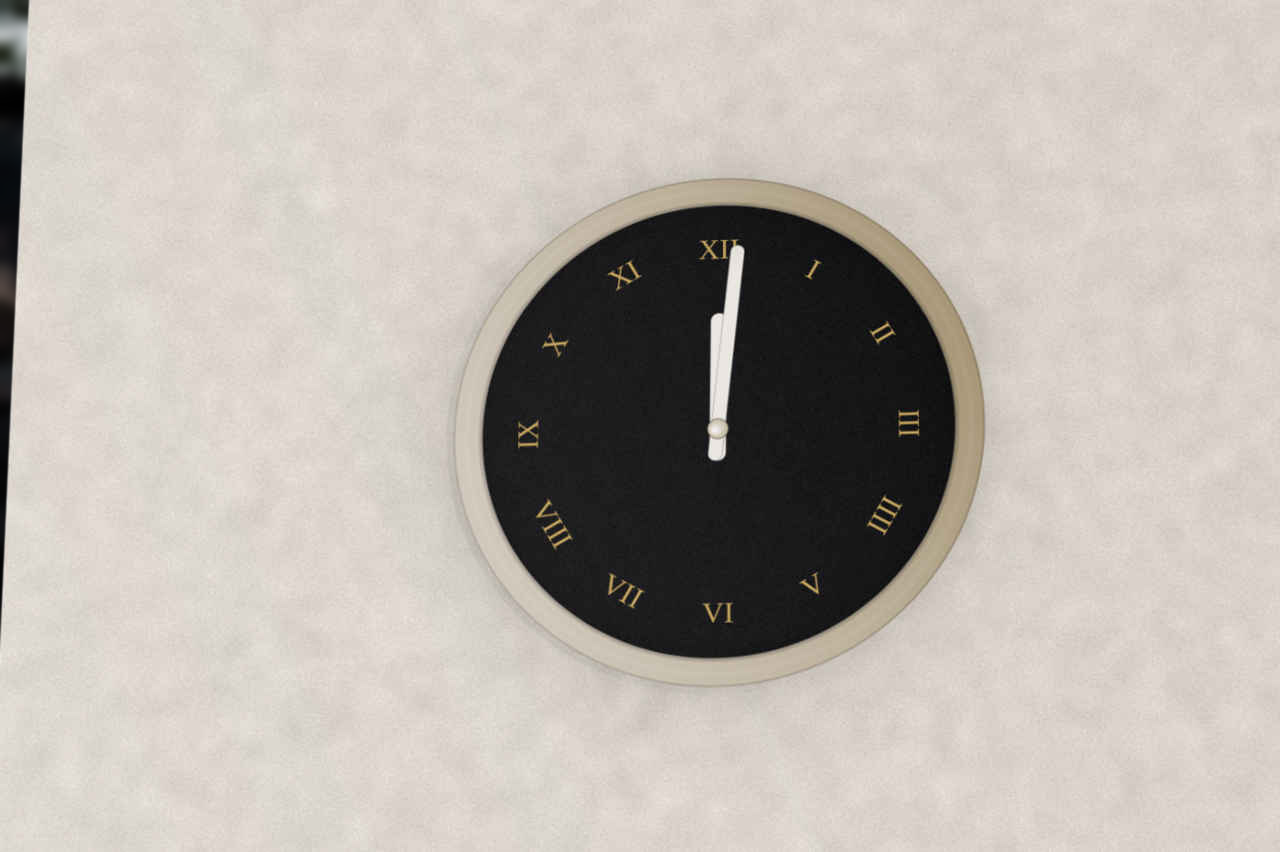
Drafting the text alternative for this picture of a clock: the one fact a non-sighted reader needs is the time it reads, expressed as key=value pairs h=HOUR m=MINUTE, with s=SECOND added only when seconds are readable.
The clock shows h=12 m=1
